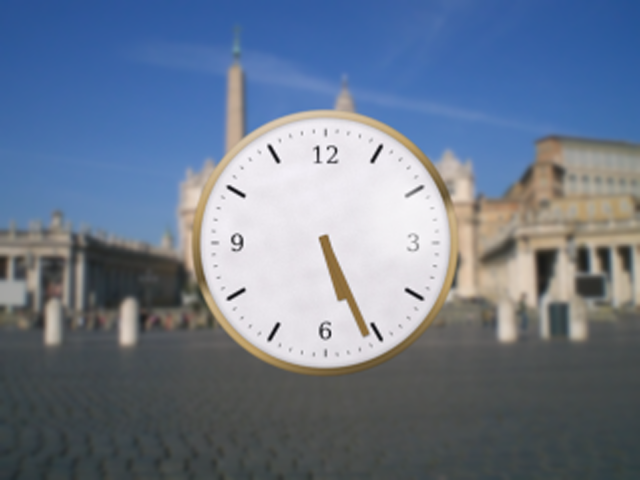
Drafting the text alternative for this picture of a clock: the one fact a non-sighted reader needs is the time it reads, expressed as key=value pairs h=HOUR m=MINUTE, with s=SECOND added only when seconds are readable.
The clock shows h=5 m=26
